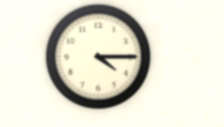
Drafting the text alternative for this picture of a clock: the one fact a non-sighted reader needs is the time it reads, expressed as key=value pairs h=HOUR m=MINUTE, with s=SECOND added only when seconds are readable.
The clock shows h=4 m=15
